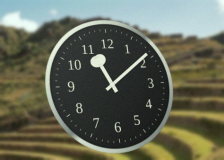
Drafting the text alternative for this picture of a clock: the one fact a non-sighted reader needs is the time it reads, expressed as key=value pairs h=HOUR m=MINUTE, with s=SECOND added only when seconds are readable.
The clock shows h=11 m=9
